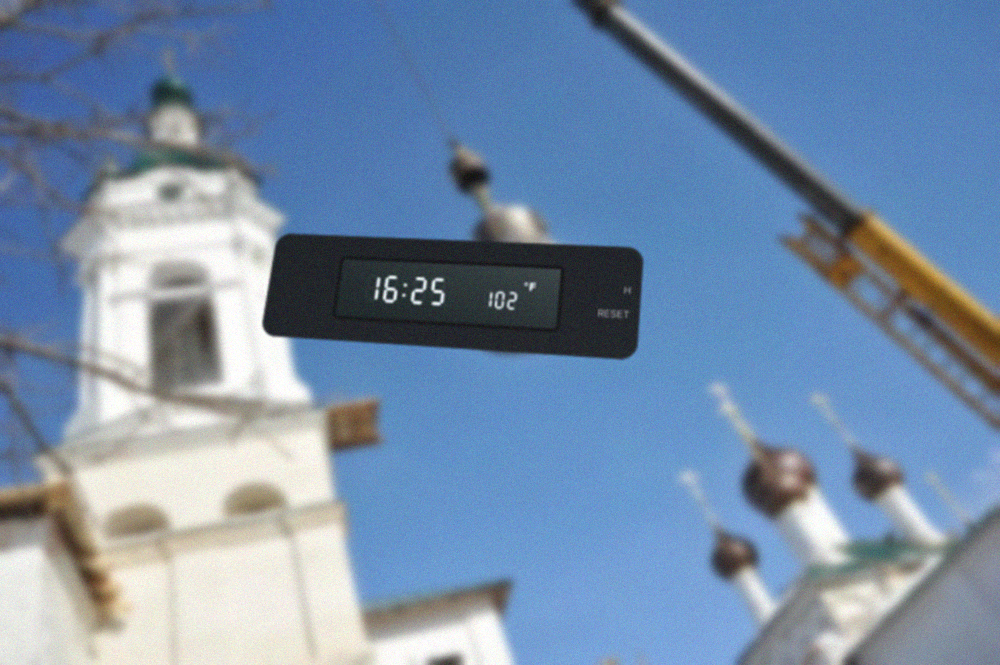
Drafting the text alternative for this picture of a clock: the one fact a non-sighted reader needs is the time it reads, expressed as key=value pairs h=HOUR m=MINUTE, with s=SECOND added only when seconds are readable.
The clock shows h=16 m=25
